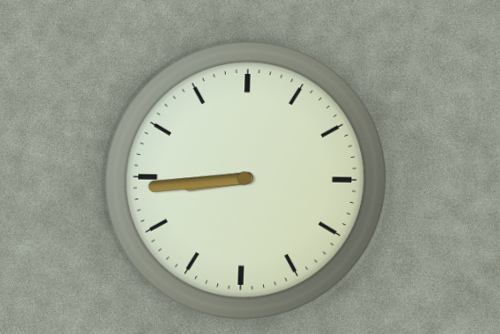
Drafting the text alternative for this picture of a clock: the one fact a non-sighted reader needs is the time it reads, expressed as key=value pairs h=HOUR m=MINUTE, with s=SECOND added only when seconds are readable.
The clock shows h=8 m=44
